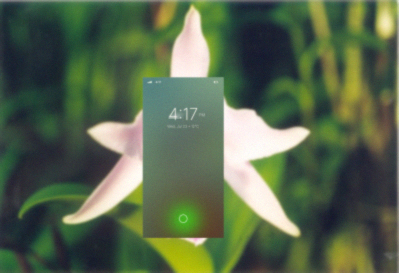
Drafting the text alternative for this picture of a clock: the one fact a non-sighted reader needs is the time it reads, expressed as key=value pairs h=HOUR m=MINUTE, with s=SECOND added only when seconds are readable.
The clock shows h=4 m=17
